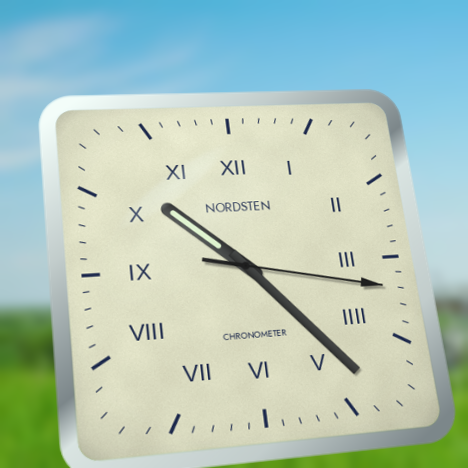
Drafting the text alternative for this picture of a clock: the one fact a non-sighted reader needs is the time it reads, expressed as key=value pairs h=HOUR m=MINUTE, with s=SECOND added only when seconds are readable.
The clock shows h=10 m=23 s=17
